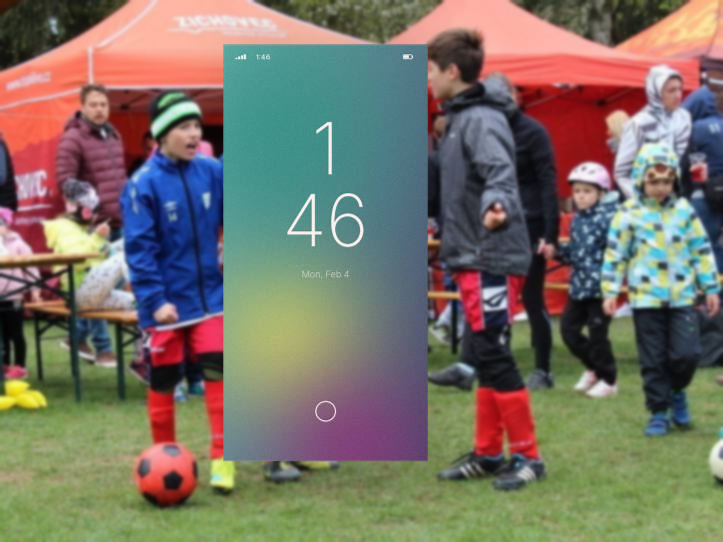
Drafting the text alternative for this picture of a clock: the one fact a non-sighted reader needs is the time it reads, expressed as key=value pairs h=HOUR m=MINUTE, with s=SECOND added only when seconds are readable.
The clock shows h=1 m=46
